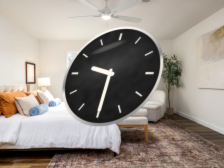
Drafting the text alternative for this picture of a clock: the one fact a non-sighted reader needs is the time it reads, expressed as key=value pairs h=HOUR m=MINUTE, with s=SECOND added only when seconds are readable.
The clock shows h=9 m=30
